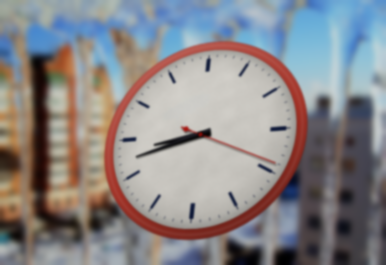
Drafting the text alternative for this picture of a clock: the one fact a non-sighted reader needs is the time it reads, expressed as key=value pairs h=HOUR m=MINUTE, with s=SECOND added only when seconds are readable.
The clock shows h=8 m=42 s=19
